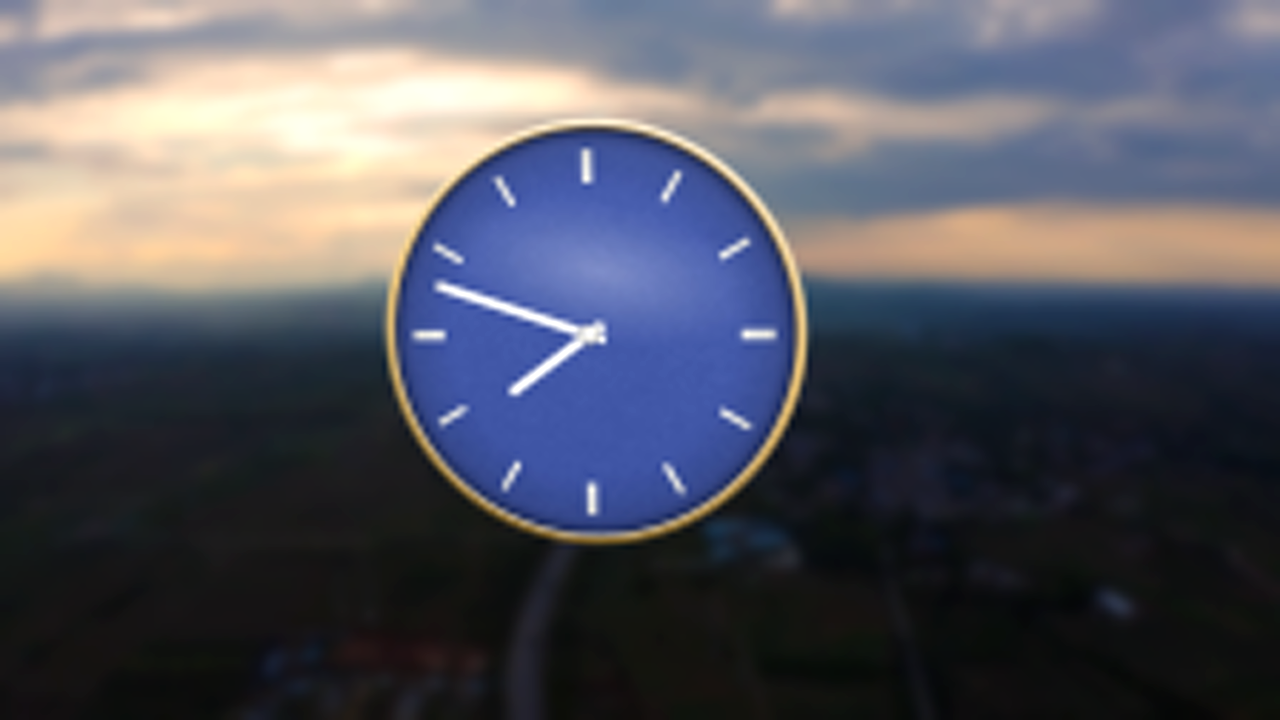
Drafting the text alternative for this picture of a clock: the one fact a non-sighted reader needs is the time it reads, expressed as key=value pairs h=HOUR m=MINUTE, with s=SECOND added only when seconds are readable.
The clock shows h=7 m=48
